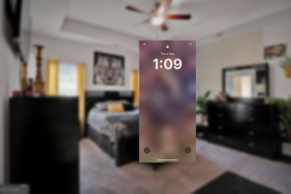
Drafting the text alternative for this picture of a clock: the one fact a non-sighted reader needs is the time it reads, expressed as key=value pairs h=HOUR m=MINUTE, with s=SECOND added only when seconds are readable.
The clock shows h=1 m=9
